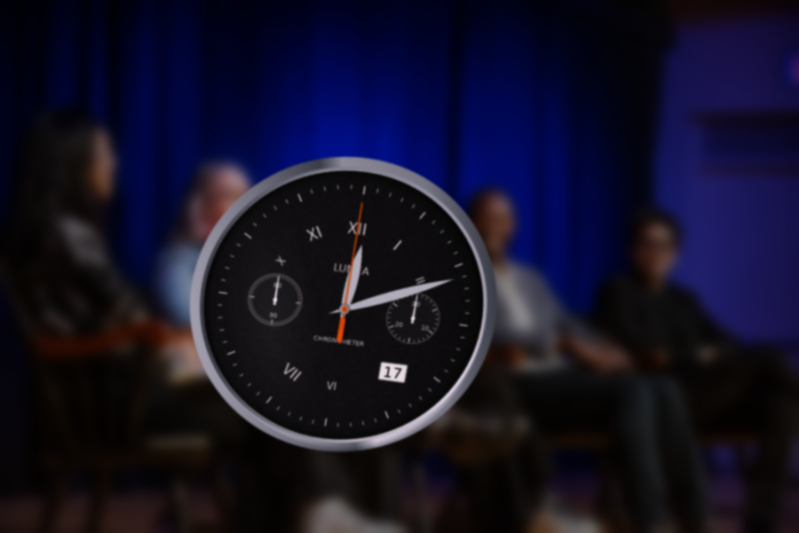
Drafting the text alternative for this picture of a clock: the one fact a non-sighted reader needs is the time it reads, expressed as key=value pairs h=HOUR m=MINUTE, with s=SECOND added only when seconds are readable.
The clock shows h=12 m=11
